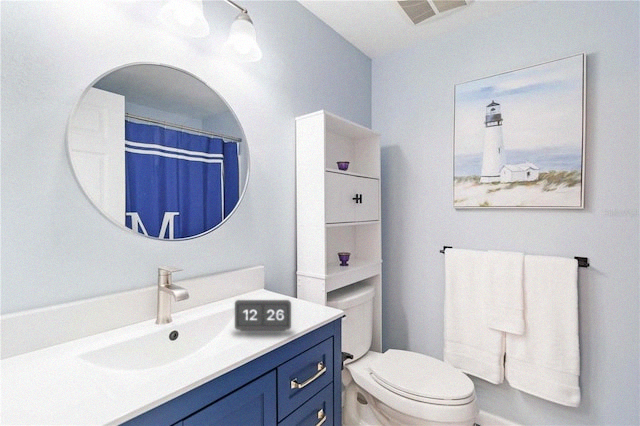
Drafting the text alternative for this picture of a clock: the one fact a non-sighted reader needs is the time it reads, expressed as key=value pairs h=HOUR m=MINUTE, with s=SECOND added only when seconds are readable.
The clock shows h=12 m=26
